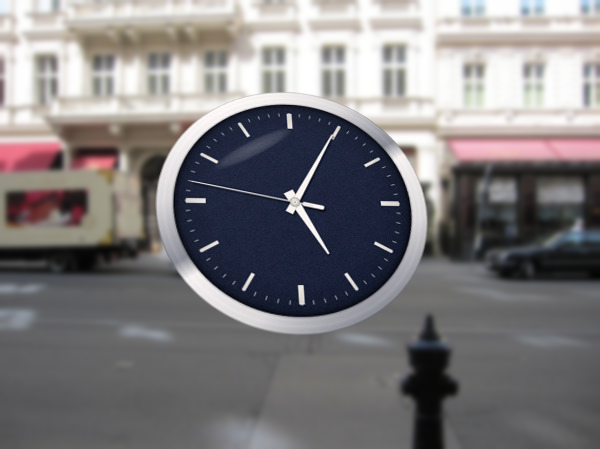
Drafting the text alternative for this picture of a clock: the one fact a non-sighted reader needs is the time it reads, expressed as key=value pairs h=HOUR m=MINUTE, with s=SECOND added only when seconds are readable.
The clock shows h=5 m=4 s=47
